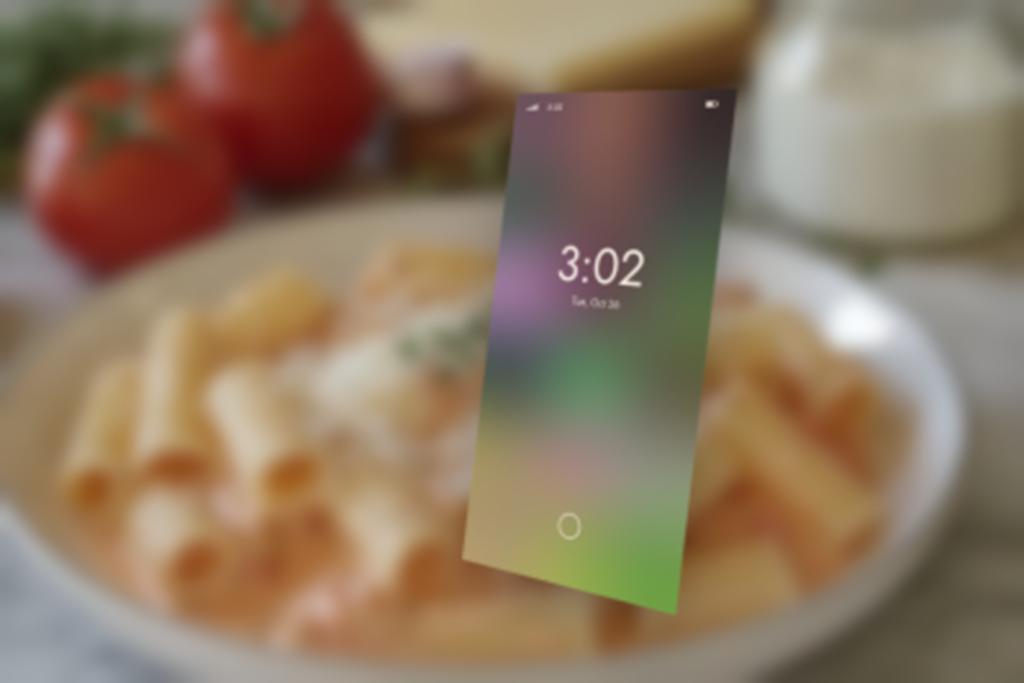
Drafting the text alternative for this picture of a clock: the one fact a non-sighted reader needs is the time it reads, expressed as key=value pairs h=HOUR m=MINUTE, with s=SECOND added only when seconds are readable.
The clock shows h=3 m=2
